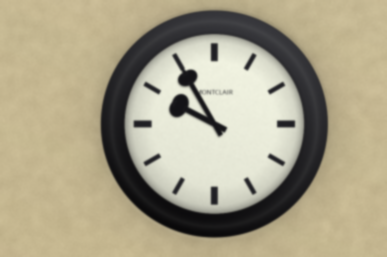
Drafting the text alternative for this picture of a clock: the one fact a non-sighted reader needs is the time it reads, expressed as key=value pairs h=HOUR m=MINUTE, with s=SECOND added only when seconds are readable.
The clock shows h=9 m=55
